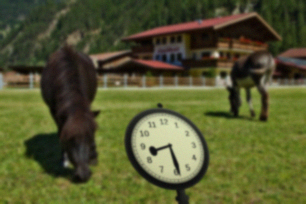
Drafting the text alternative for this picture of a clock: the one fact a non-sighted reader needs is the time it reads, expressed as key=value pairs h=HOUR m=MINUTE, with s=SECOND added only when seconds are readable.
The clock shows h=8 m=29
